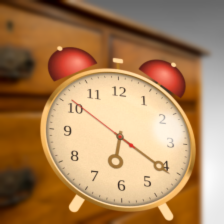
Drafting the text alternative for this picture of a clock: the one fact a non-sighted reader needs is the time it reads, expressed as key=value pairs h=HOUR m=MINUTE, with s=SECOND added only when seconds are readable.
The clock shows h=6 m=20 s=51
